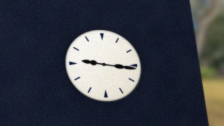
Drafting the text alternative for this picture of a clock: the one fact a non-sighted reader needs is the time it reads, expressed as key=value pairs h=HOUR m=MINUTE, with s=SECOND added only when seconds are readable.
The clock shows h=9 m=16
